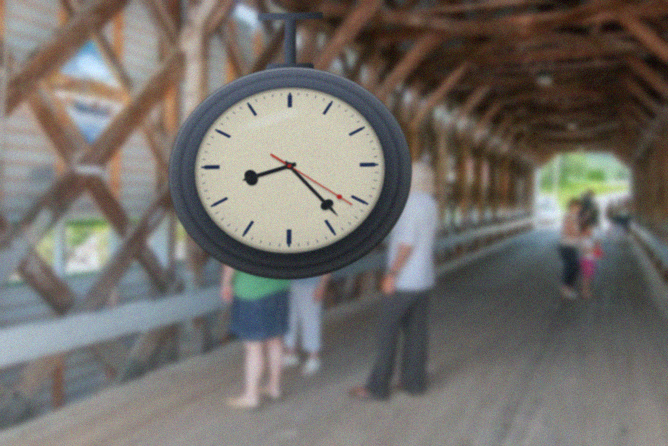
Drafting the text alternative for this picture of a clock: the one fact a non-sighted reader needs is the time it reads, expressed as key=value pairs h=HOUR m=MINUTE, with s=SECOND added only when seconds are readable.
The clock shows h=8 m=23 s=21
